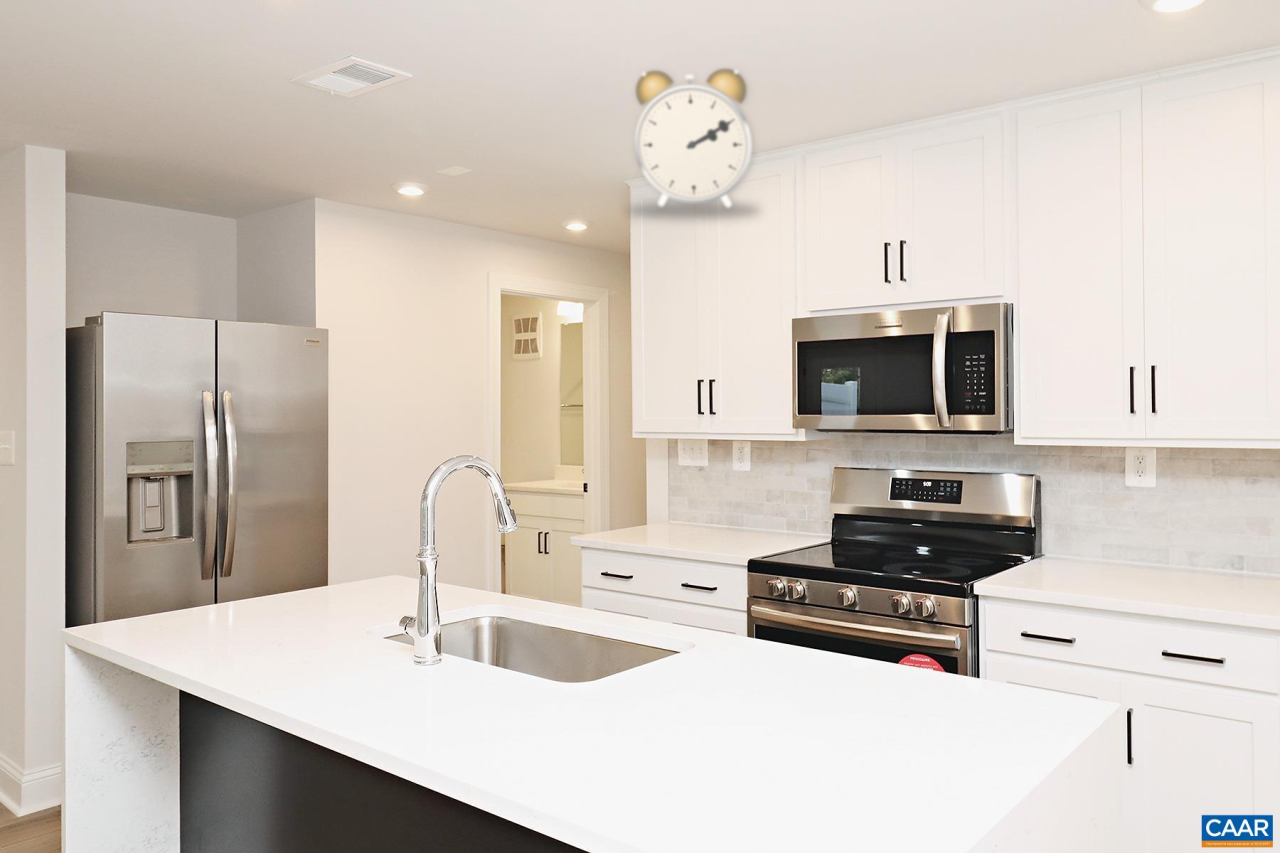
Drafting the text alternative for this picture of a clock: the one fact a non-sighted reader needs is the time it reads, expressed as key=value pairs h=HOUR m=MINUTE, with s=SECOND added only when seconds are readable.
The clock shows h=2 m=10
